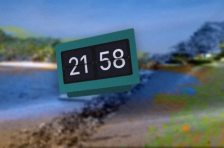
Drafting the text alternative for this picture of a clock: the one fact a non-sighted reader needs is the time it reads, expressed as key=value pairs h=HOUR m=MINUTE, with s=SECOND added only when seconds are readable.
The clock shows h=21 m=58
